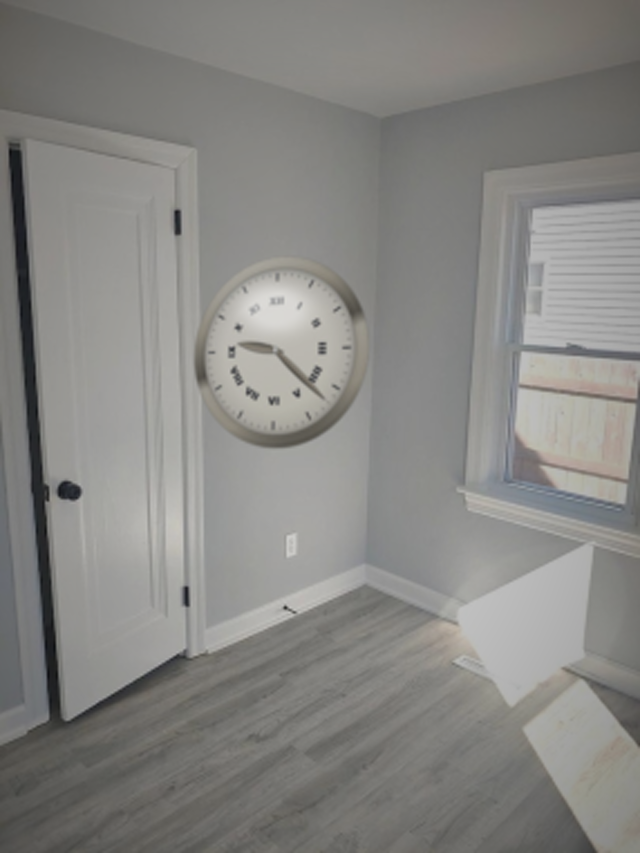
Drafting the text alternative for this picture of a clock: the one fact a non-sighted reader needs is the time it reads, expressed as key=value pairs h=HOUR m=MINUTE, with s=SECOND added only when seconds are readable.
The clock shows h=9 m=22
